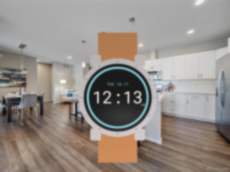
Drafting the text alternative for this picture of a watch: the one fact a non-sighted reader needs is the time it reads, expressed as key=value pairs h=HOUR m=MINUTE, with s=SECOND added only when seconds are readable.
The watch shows h=12 m=13
